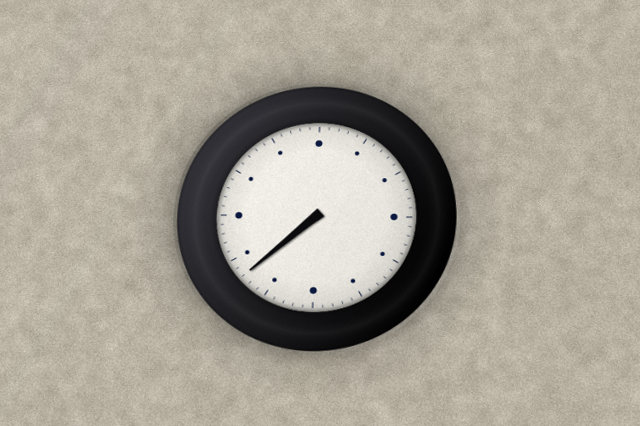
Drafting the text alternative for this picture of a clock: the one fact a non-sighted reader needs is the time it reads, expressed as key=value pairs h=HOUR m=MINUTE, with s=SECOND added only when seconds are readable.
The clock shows h=7 m=38
